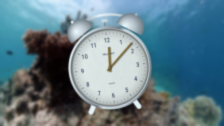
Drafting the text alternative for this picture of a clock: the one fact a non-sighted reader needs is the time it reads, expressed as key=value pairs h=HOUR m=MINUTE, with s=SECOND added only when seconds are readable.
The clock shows h=12 m=8
